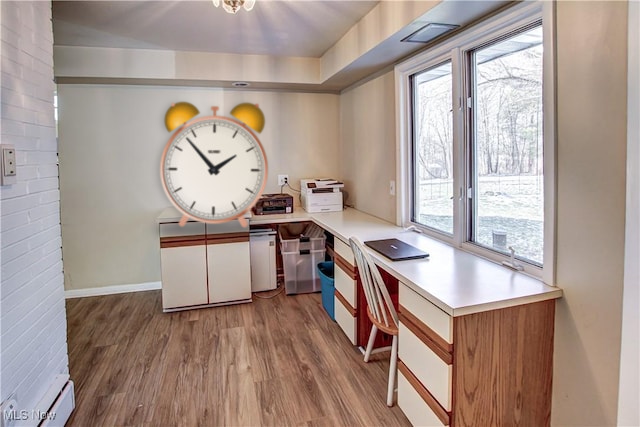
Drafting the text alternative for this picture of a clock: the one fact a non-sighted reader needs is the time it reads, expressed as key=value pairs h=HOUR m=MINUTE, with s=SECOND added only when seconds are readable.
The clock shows h=1 m=53
